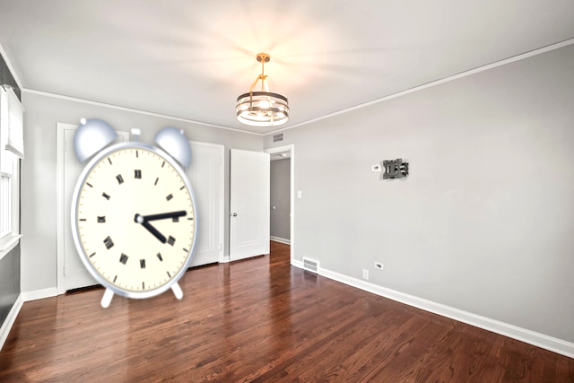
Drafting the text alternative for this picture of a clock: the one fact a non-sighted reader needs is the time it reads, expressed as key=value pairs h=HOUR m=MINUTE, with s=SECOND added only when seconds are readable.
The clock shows h=4 m=14
